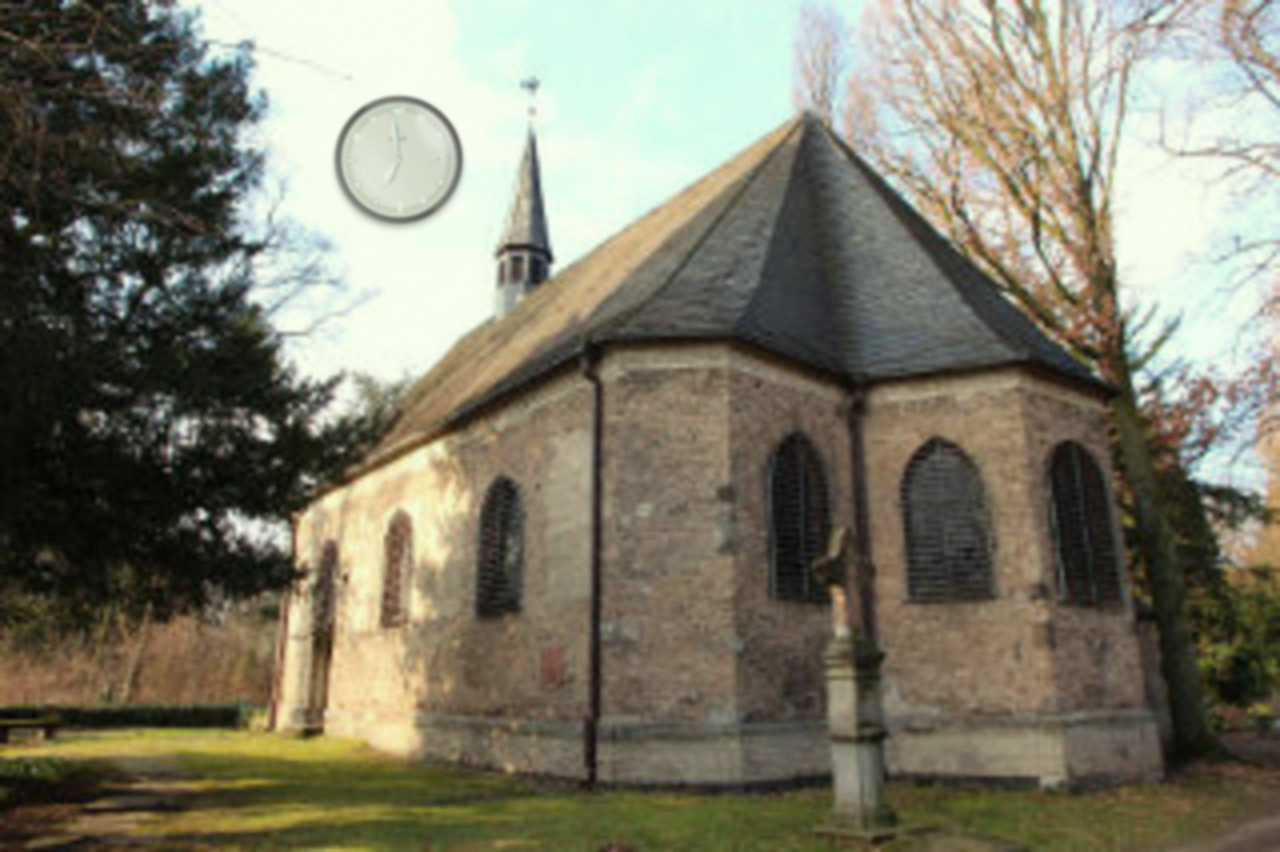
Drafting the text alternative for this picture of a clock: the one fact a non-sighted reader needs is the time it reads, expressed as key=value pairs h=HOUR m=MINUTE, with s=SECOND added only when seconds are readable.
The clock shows h=6 m=59
